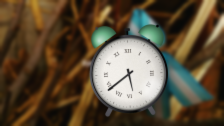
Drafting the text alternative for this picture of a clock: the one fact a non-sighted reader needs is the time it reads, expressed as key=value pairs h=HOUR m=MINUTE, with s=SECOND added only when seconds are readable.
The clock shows h=5 m=39
